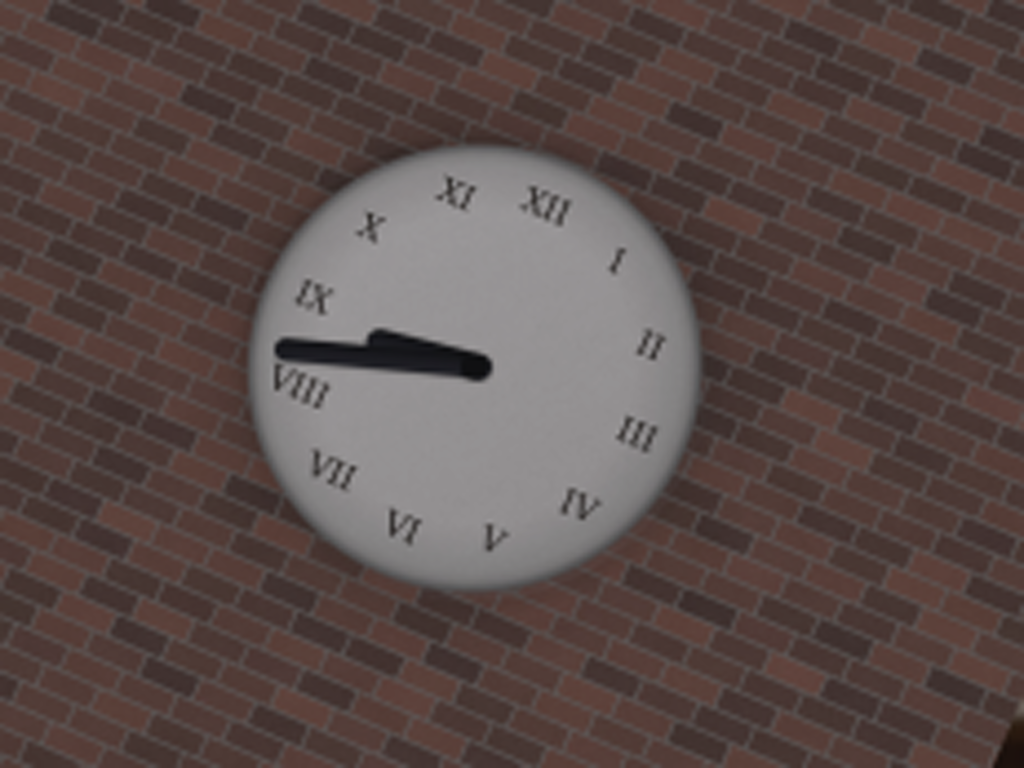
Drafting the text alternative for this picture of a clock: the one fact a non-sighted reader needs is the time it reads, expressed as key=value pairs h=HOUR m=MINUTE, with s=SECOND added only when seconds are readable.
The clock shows h=8 m=42
